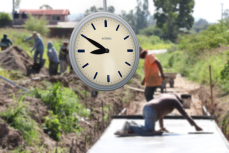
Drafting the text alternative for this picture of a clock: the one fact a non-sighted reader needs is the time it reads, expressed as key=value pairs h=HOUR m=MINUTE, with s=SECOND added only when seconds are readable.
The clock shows h=8 m=50
